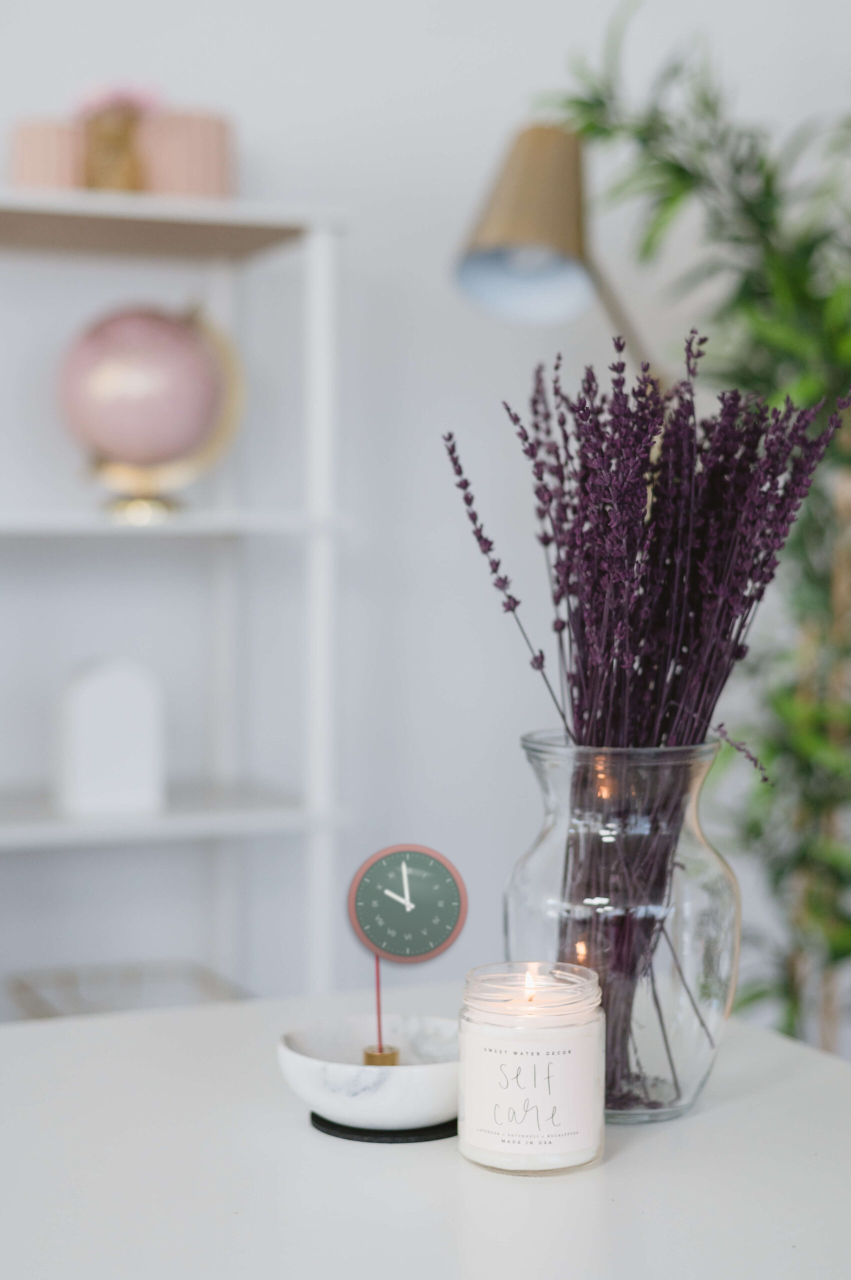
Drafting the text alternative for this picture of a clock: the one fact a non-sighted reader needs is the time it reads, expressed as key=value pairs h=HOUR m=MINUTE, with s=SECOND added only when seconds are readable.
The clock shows h=9 m=59
